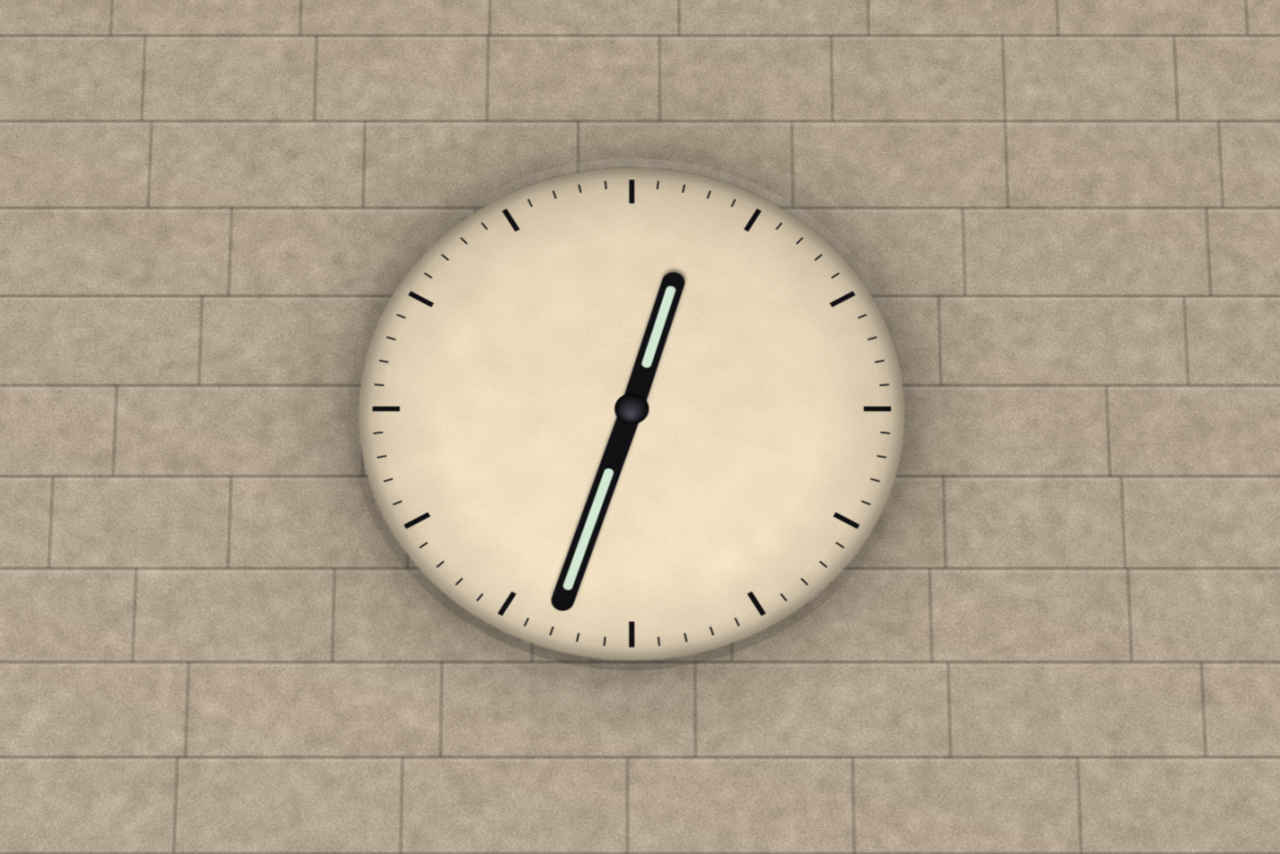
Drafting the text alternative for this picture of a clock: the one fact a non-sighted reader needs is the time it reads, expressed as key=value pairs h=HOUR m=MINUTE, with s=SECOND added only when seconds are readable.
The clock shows h=12 m=33
